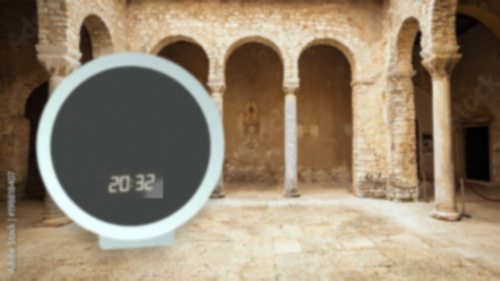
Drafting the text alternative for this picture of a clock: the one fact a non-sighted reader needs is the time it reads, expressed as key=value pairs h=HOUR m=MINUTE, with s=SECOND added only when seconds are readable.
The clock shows h=20 m=32
